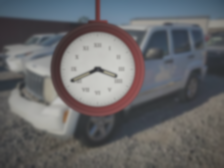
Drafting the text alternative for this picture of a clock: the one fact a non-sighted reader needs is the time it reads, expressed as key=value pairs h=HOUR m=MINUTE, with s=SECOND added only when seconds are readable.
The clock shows h=3 m=41
